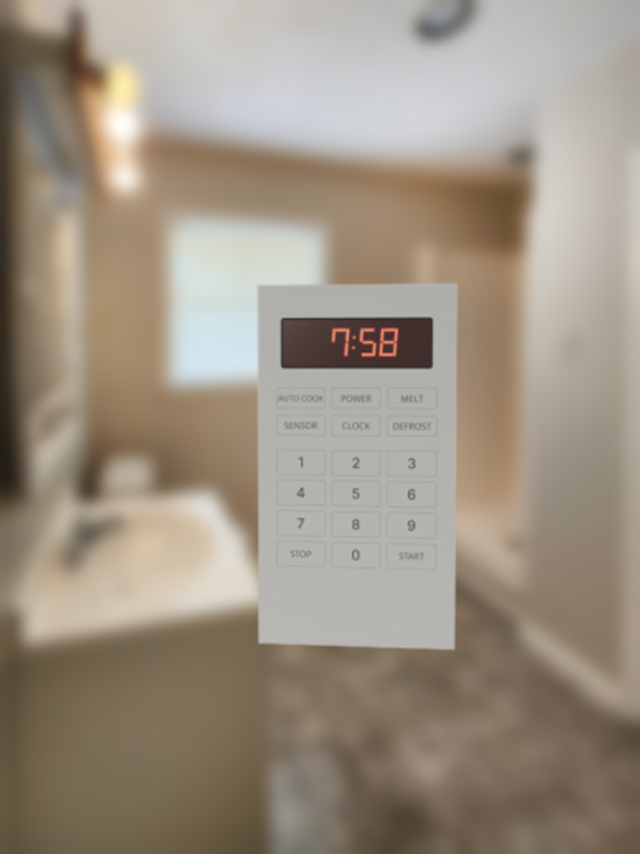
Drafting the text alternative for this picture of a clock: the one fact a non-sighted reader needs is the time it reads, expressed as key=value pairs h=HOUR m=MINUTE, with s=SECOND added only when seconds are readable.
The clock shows h=7 m=58
